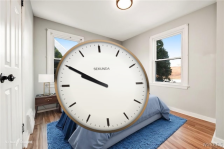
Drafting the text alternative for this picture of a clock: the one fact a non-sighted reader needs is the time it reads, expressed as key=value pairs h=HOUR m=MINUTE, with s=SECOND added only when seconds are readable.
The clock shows h=9 m=50
